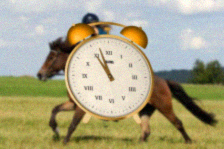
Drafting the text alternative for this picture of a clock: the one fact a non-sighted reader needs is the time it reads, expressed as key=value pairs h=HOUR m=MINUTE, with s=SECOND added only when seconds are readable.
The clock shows h=10 m=57
